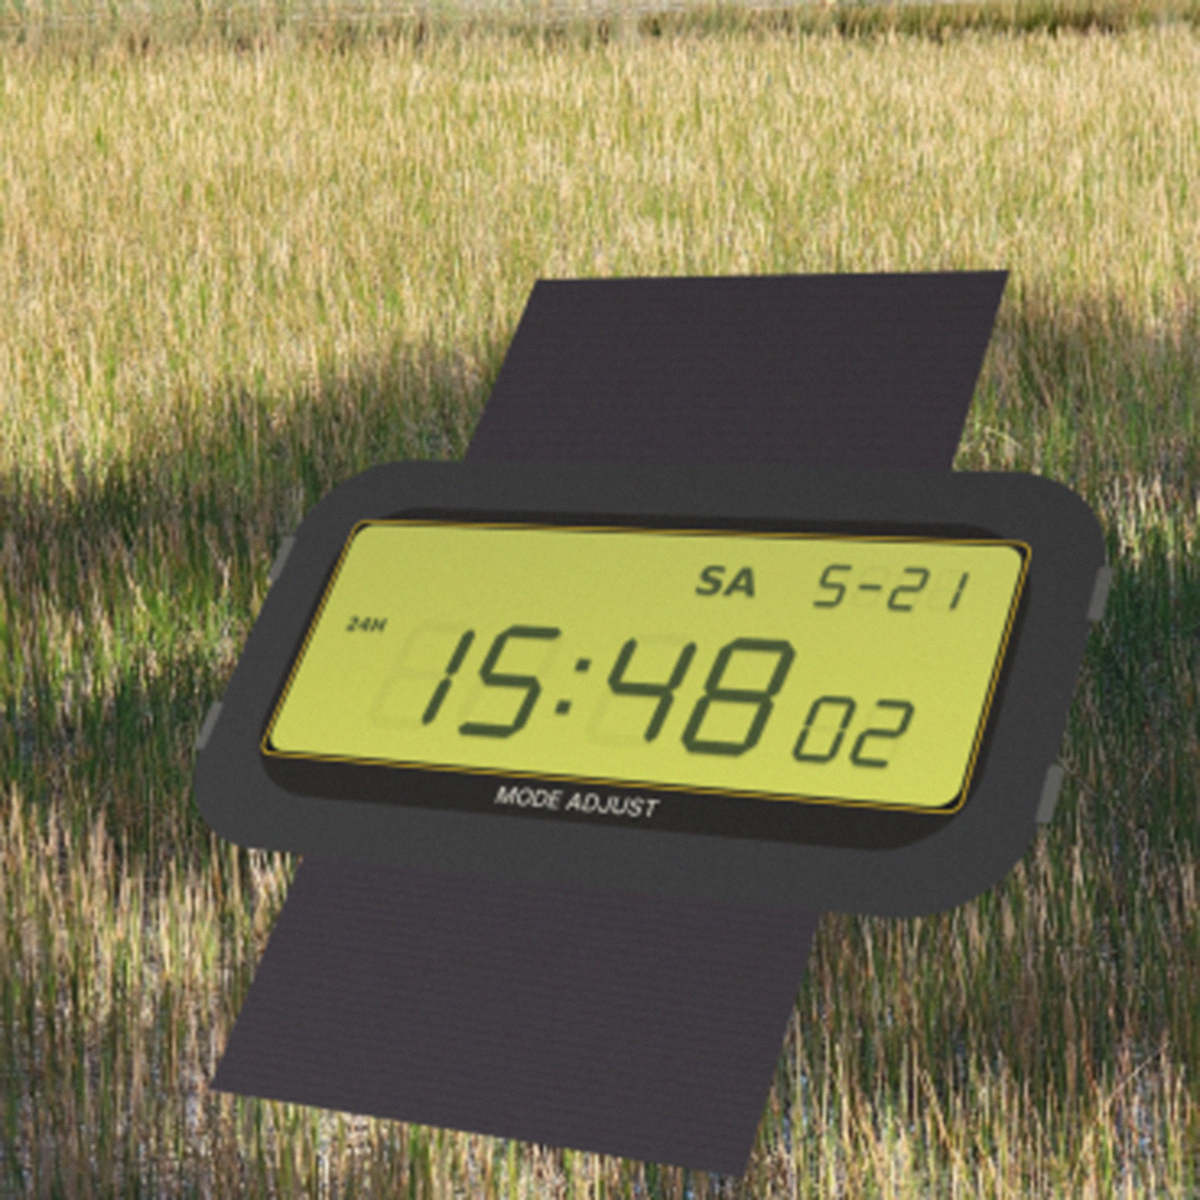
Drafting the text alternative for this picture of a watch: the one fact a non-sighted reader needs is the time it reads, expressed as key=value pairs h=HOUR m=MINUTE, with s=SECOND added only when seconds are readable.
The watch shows h=15 m=48 s=2
